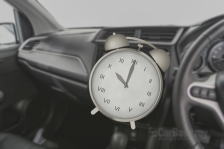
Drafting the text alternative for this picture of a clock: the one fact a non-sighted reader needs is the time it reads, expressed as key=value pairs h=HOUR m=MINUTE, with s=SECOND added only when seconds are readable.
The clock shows h=10 m=0
